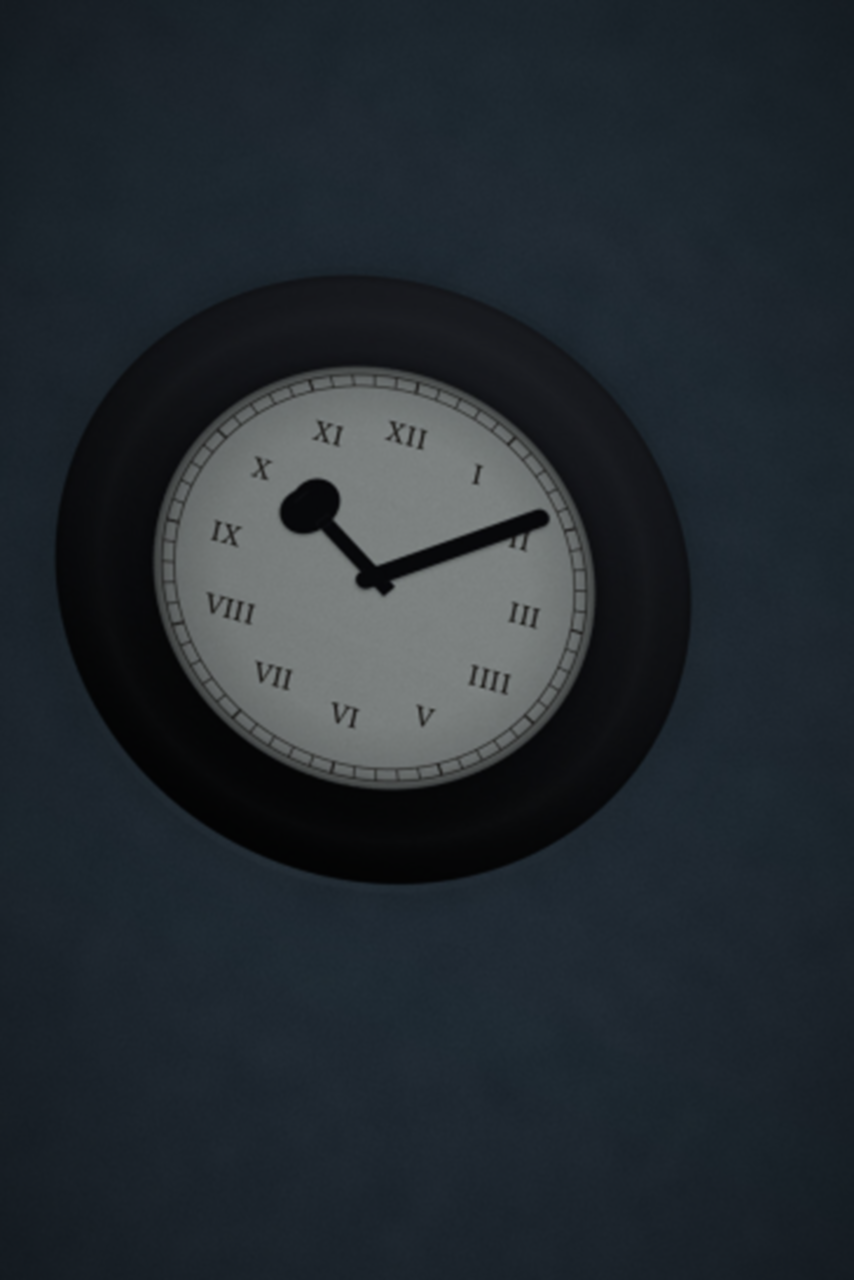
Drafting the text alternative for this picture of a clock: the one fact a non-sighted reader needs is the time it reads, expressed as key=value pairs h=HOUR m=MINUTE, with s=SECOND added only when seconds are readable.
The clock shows h=10 m=9
